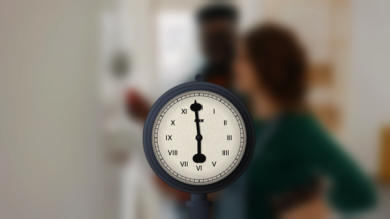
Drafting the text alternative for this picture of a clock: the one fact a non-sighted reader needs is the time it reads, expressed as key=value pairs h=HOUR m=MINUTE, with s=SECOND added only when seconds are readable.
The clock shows h=5 m=59
